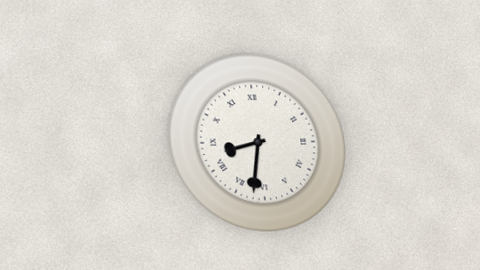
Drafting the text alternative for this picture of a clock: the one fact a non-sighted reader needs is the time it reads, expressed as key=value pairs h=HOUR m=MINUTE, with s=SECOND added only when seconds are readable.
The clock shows h=8 m=32
